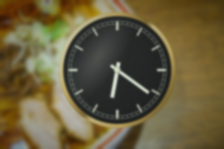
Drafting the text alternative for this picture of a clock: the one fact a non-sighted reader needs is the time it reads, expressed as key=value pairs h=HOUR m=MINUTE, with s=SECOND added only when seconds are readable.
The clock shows h=6 m=21
